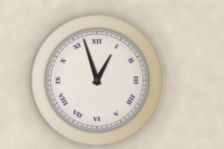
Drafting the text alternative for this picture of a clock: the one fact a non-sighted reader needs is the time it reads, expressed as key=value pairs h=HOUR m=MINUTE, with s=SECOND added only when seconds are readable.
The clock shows h=12 m=57
